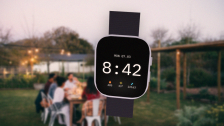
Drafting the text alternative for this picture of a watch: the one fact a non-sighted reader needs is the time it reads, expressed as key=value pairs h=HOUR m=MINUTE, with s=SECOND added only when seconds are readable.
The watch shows h=8 m=42
